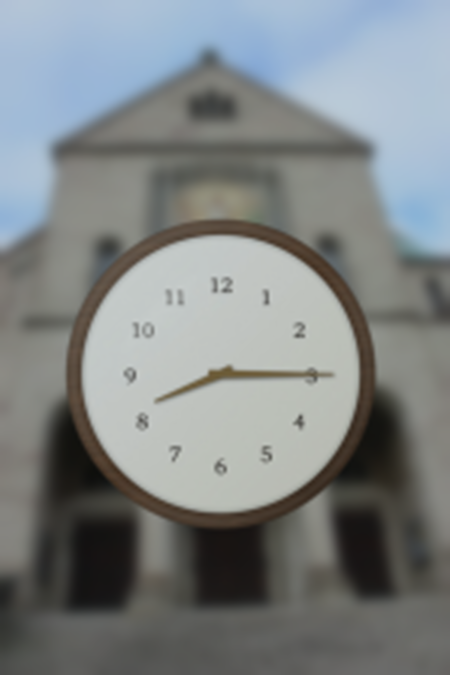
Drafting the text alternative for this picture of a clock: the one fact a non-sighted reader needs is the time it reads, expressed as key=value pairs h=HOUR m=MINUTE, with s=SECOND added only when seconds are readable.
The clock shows h=8 m=15
